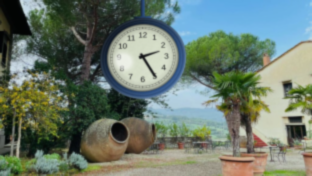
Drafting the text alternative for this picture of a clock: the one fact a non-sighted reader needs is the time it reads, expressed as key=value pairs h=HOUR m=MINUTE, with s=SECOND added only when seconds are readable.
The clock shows h=2 m=25
